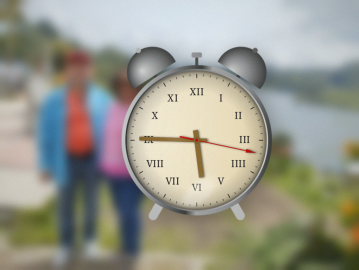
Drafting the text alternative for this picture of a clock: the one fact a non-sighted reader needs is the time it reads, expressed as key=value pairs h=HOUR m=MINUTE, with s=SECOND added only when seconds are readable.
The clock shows h=5 m=45 s=17
